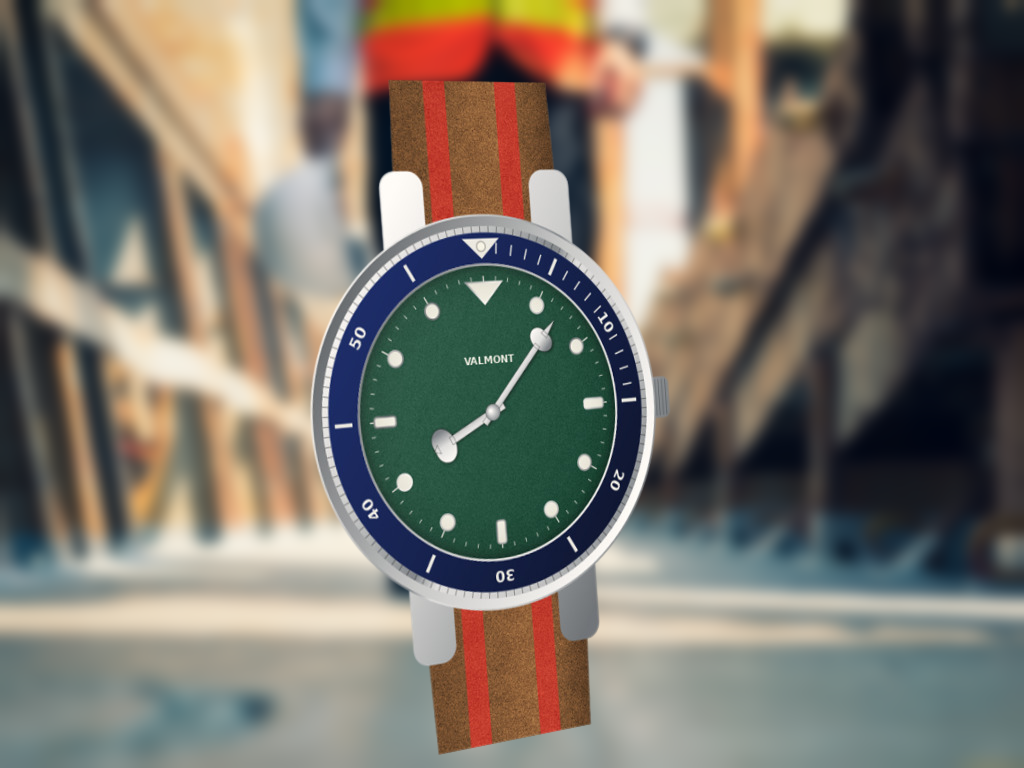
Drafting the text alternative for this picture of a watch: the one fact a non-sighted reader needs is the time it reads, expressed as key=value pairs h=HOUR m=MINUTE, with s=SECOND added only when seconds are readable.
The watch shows h=8 m=7
